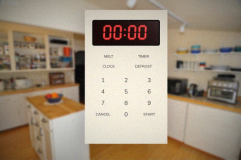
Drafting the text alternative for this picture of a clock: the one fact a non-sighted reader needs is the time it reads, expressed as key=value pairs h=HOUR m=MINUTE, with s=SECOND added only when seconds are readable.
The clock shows h=0 m=0
